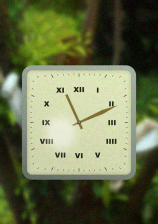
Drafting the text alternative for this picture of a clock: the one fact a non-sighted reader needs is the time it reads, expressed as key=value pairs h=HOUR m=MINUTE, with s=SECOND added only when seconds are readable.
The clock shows h=11 m=11
